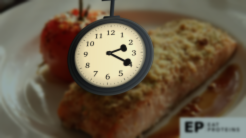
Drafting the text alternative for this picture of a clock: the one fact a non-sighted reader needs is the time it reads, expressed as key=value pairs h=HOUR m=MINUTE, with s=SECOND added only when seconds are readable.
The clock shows h=2 m=20
